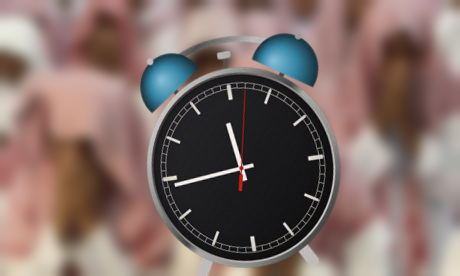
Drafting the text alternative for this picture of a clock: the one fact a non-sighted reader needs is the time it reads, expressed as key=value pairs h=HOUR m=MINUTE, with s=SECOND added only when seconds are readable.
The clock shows h=11 m=44 s=2
